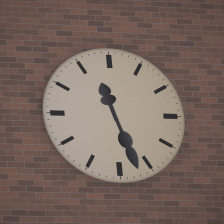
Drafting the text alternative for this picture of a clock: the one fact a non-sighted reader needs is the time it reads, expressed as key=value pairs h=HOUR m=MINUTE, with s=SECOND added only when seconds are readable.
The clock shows h=11 m=27
